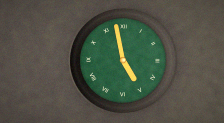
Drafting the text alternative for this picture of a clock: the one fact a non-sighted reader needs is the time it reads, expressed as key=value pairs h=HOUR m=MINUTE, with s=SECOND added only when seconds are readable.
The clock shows h=4 m=58
